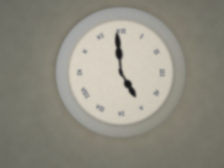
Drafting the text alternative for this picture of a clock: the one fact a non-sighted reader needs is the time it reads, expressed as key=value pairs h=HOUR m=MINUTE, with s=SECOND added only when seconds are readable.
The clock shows h=4 m=59
